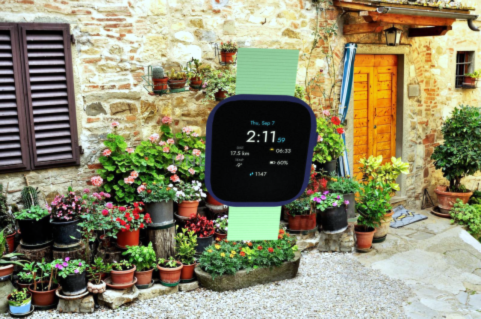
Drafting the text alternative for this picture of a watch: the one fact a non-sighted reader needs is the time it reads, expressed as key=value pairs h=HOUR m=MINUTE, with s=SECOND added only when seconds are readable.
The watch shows h=2 m=11
